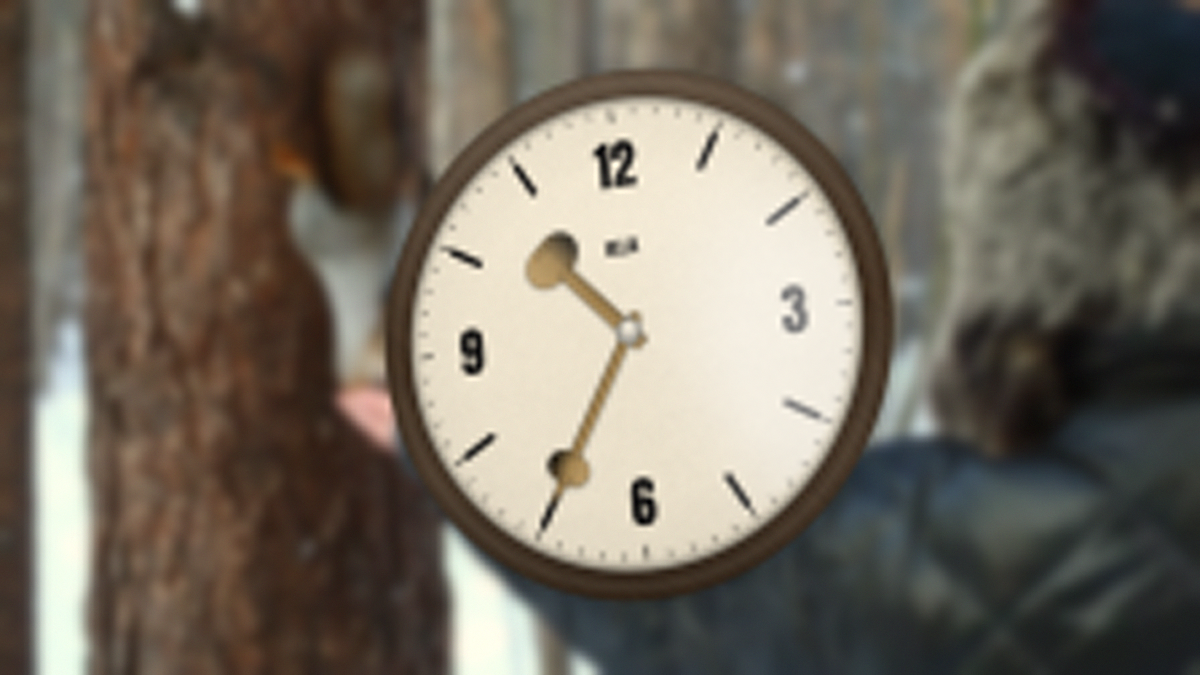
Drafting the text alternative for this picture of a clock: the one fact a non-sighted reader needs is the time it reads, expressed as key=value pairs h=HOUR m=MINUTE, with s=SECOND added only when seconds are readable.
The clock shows h=10 m=35
